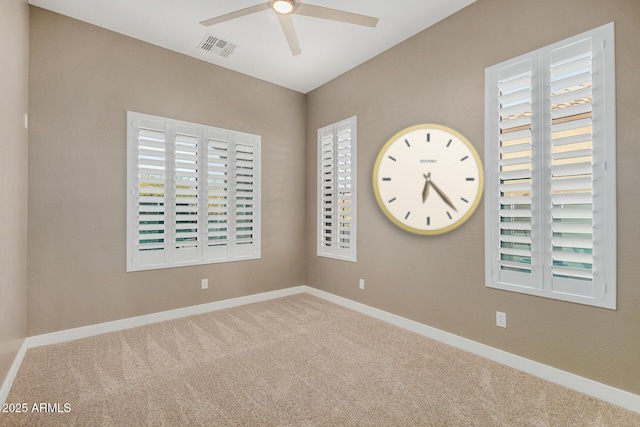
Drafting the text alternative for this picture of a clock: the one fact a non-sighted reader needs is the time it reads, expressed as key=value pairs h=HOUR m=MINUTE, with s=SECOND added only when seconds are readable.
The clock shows h=6 m=23
